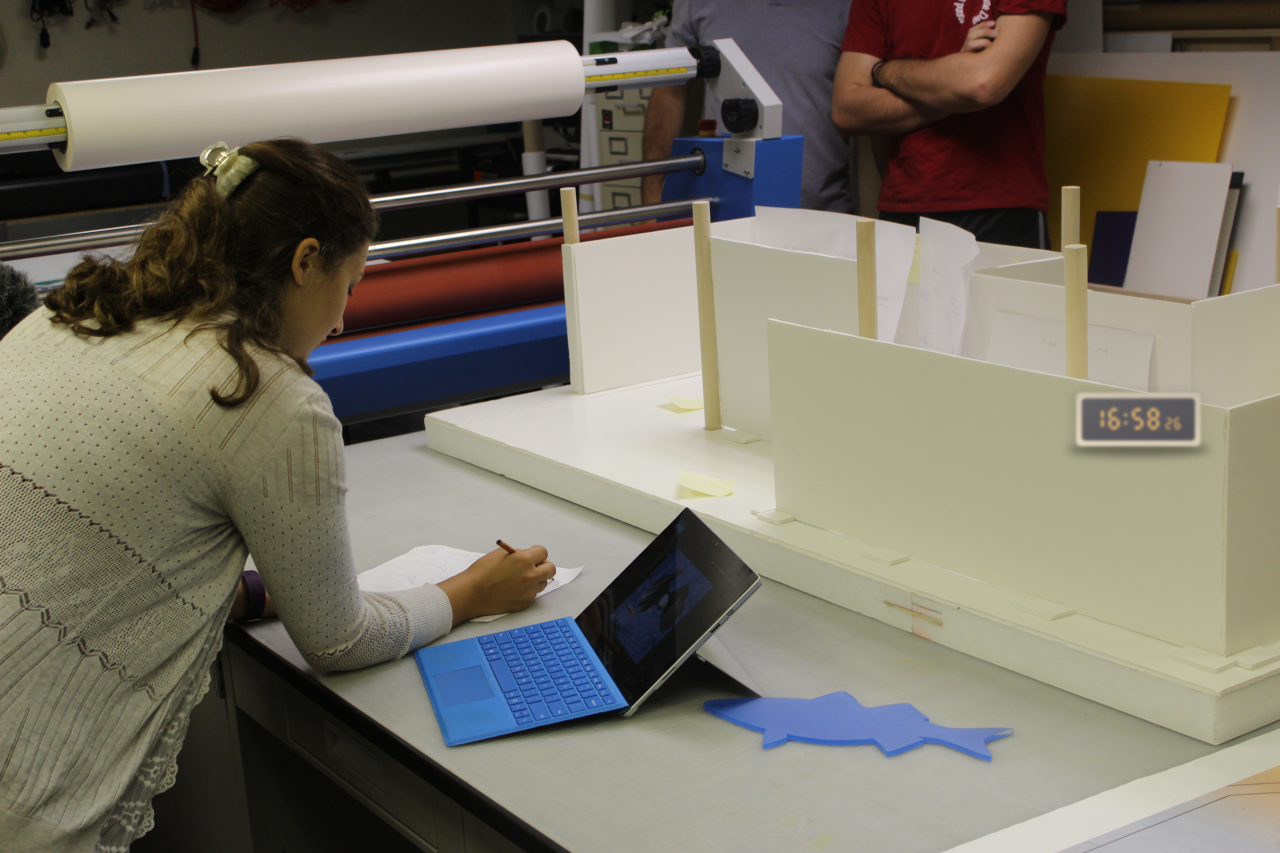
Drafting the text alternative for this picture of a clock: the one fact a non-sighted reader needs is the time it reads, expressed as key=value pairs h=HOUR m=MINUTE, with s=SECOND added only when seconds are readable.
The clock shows h=16 m=58
